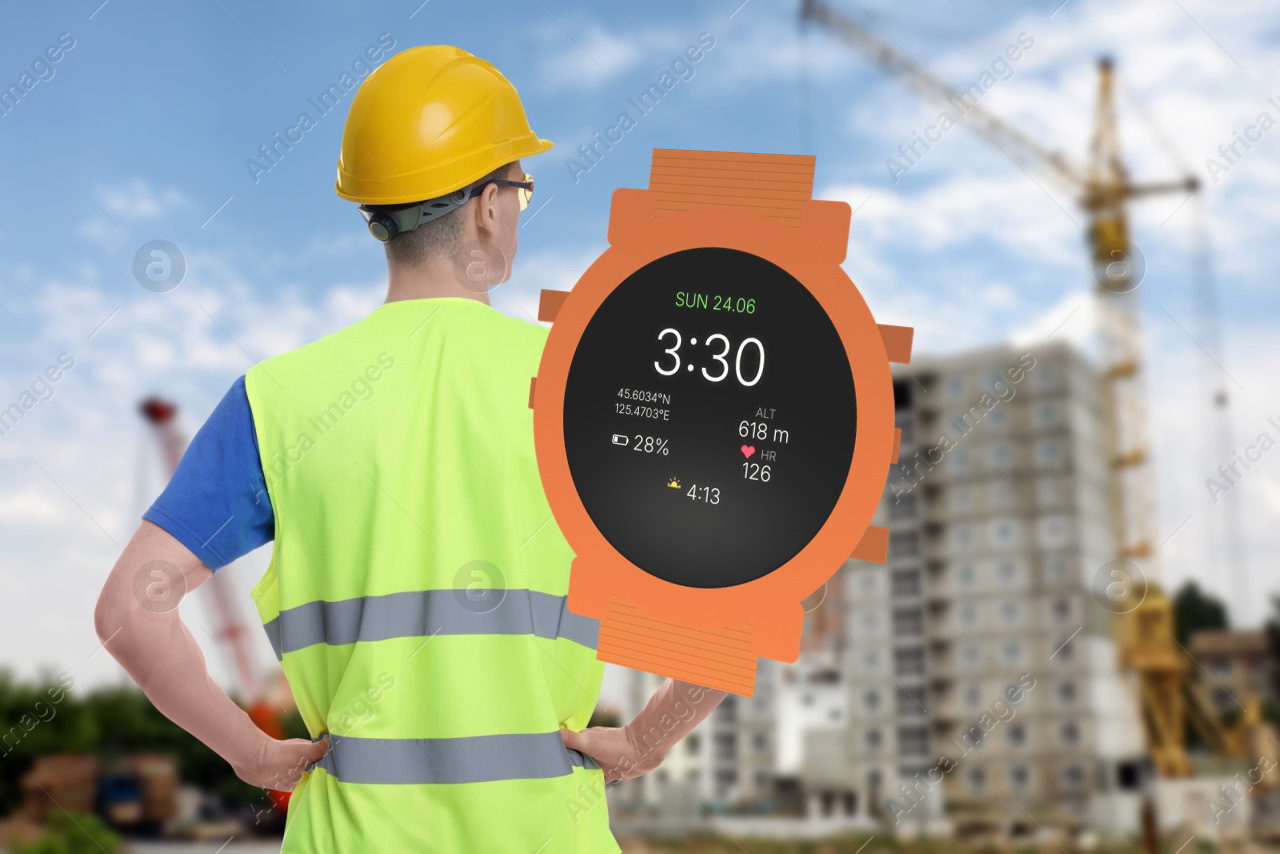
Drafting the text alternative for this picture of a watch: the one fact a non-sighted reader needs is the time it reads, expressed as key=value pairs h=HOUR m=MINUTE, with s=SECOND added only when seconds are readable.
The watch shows h=3 m=30
